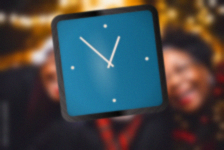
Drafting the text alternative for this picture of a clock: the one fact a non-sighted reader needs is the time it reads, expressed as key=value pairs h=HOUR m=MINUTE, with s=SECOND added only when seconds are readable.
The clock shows h=12 m=53
